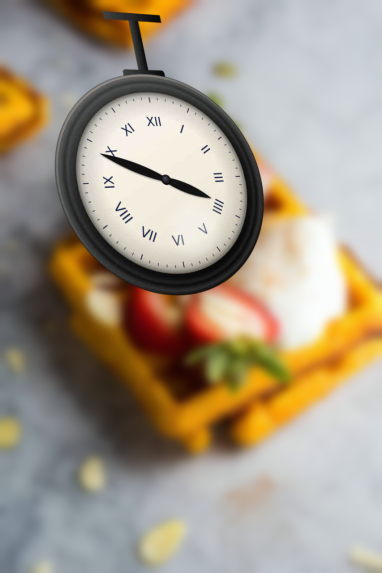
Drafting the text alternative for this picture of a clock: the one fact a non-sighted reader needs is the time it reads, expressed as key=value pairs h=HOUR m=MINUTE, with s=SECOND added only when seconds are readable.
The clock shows h=3 m=49
